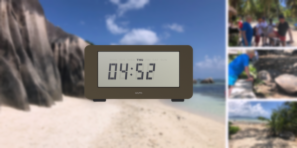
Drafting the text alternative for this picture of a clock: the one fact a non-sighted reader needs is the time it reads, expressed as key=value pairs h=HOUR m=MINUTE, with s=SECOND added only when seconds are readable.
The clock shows h=4 m=52
